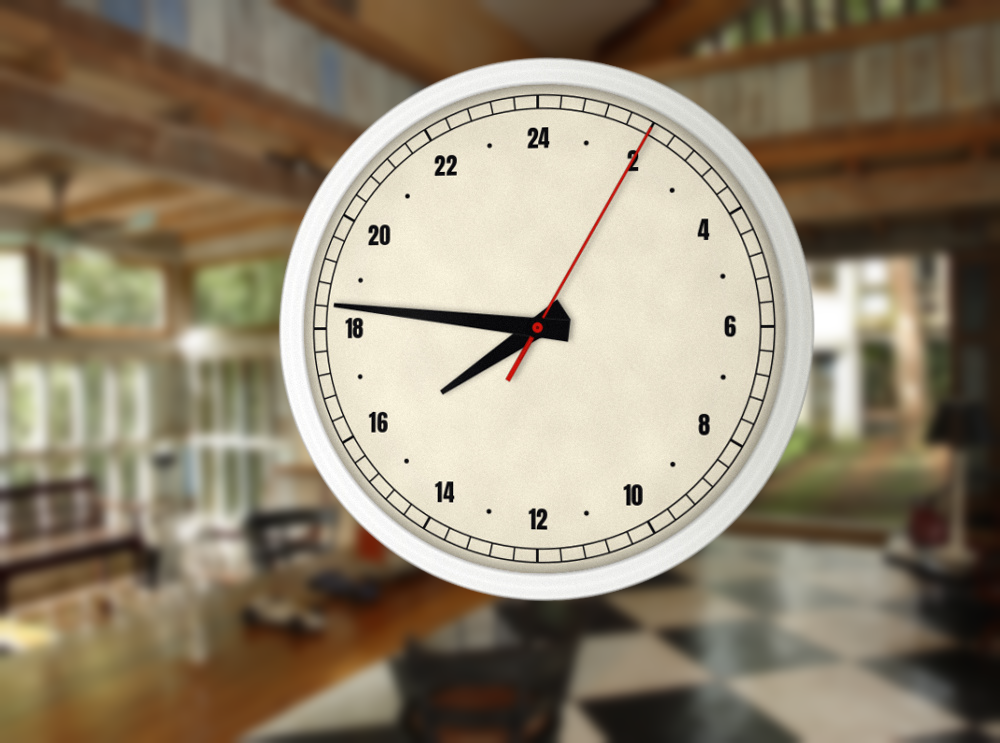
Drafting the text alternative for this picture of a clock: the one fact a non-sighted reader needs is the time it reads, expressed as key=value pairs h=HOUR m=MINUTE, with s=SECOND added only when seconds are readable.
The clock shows h=15 m=46 s=5
